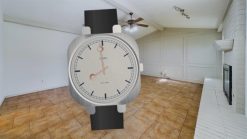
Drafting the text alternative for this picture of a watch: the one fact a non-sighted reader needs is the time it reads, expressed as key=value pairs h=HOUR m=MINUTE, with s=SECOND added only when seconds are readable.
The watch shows h=7 m=59
